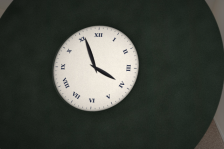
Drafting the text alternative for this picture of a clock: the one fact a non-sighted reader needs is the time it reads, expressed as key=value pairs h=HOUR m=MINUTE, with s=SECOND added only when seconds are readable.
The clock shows h=3 m=56
